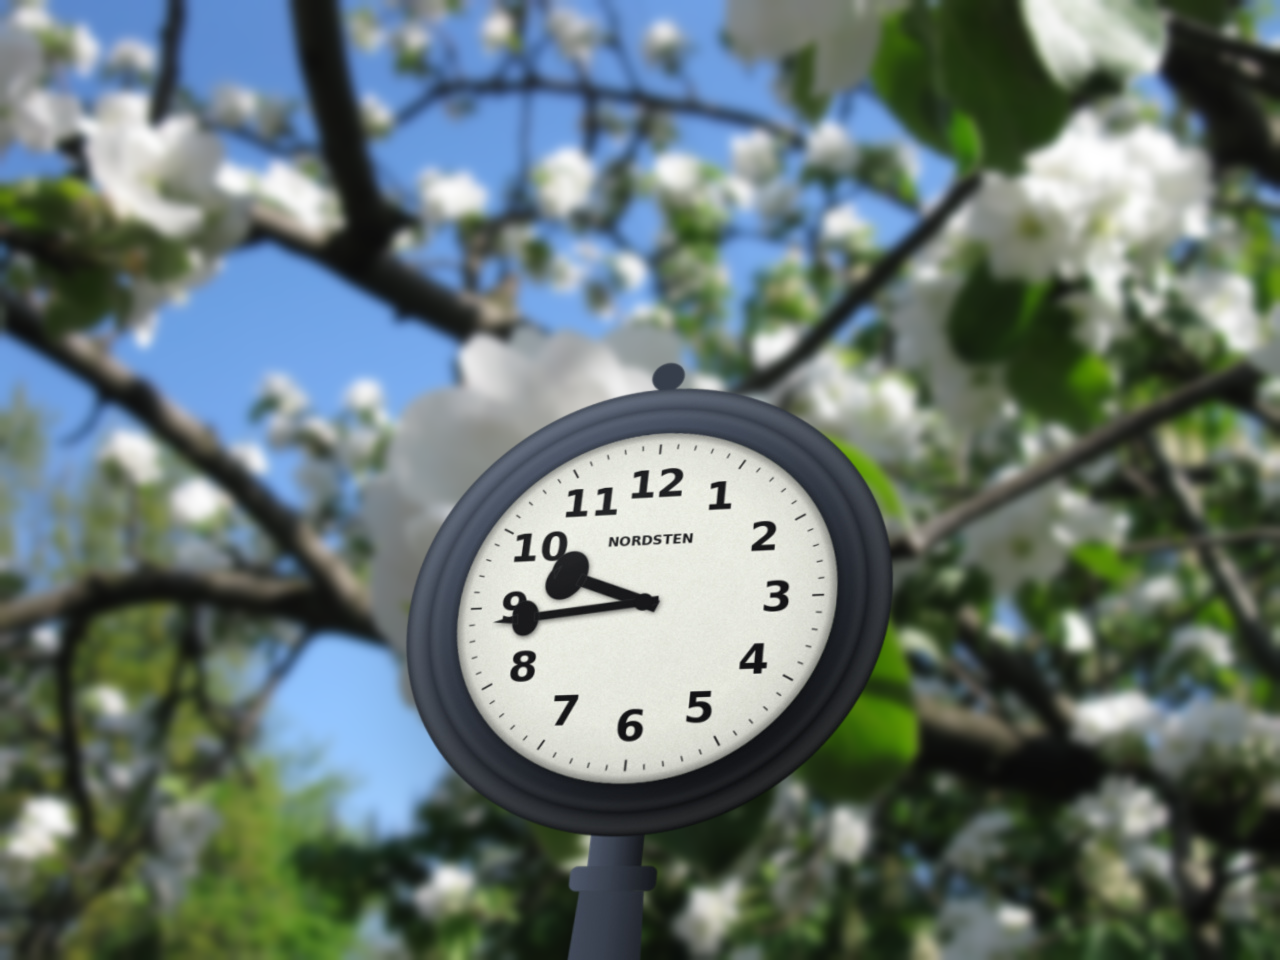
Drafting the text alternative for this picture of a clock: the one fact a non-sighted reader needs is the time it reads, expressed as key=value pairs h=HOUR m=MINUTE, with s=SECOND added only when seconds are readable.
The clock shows h=9 m=44
